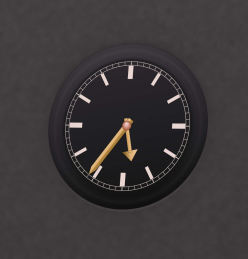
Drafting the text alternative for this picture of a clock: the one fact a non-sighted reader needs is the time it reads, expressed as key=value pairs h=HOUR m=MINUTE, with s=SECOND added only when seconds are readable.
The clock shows h=5 m=36
